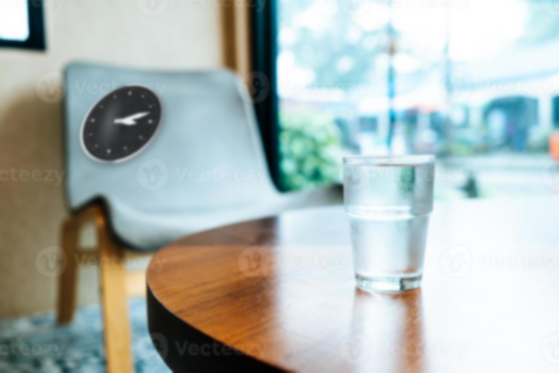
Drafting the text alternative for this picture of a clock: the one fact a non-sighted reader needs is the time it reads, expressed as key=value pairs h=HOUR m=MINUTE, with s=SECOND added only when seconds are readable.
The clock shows h=3 m=12
